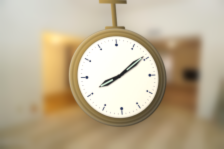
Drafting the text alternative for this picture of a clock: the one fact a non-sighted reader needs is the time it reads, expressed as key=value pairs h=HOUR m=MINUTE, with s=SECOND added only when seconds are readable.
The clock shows h=8 m=9
